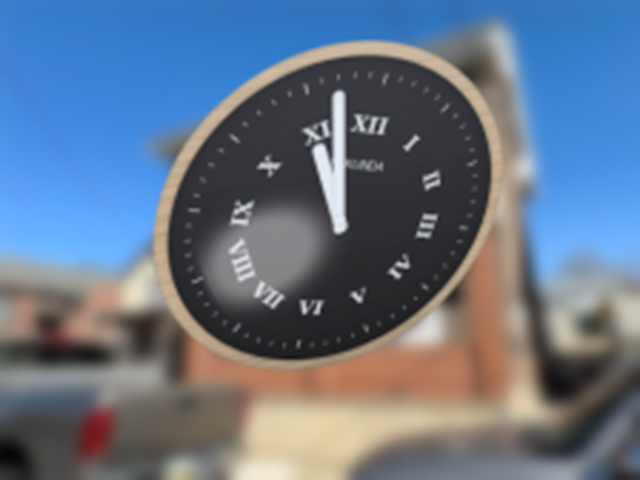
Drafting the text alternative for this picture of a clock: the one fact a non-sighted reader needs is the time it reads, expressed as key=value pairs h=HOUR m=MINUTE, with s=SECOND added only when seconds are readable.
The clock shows h=10 m=57
